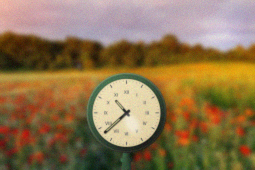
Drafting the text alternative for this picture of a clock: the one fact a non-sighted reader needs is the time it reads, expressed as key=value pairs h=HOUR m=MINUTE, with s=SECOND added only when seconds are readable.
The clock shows h=10 m=38
